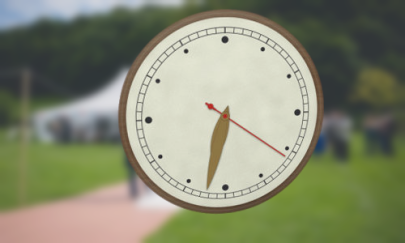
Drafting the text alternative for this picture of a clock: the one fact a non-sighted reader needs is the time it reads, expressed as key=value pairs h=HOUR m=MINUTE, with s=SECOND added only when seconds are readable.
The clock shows h=6 m=32 s=21
